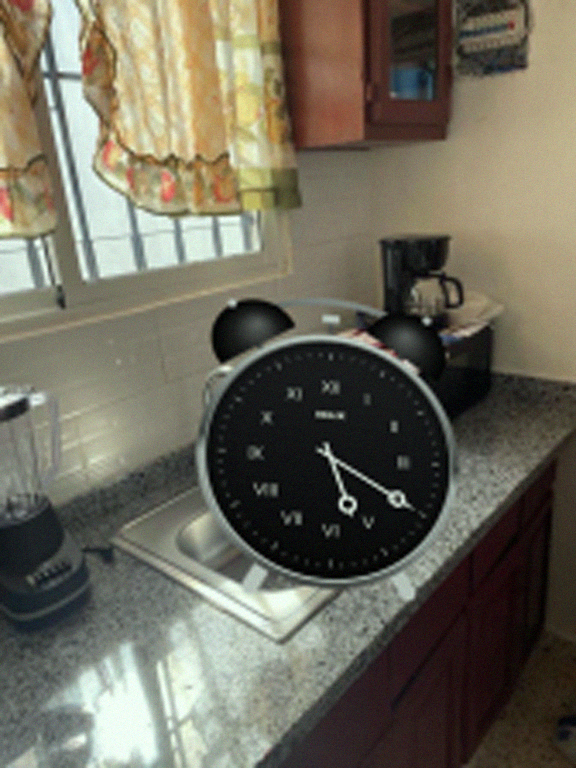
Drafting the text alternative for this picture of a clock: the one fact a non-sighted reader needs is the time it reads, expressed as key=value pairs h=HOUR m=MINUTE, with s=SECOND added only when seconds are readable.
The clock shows h=5 m=20
